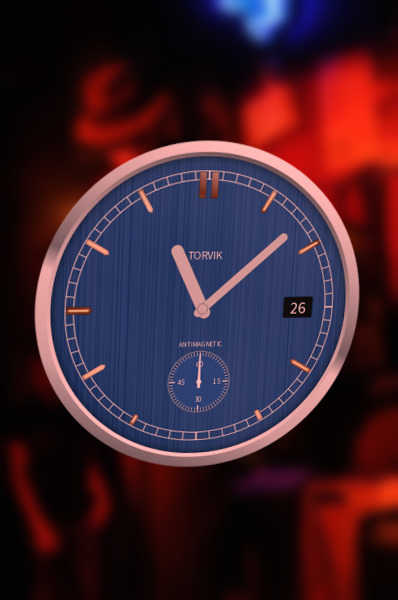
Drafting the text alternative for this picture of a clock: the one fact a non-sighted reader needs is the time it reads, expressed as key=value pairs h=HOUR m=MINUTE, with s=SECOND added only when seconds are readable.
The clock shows h=11 m=8
